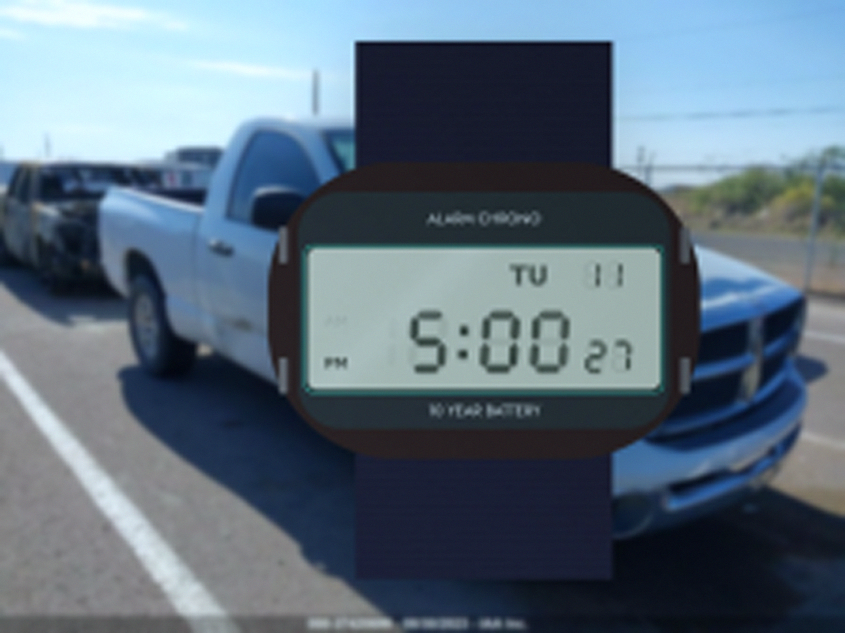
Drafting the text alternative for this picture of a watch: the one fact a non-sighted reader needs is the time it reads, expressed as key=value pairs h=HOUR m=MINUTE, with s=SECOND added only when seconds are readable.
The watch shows h=5 m=0 s=27
